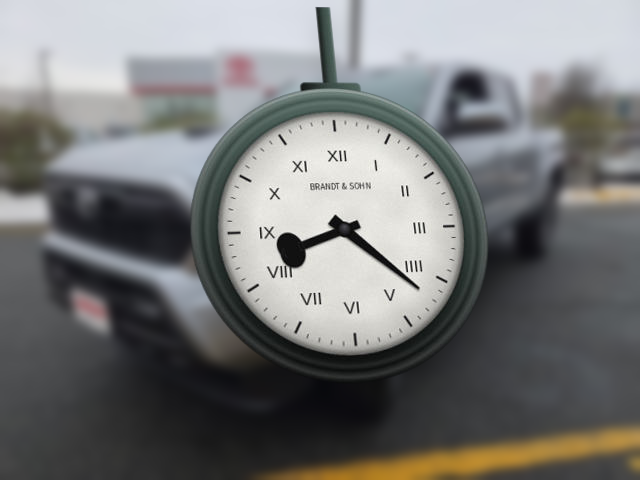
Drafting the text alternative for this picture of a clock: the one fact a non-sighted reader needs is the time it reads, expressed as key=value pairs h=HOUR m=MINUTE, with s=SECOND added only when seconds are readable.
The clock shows h=8 m=22
